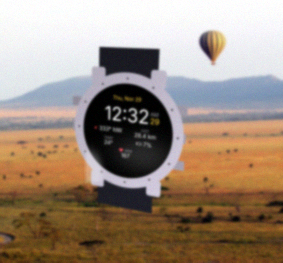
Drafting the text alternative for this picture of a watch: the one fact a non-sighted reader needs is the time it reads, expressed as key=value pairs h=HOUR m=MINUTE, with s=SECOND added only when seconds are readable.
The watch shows h=12 m=32
